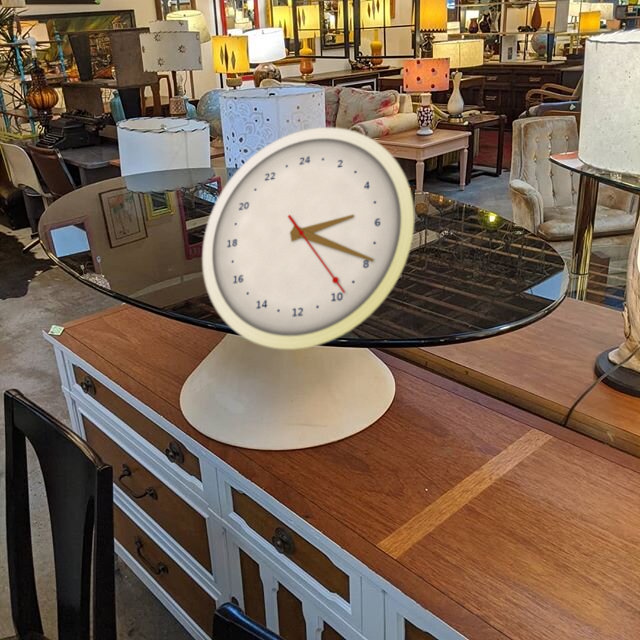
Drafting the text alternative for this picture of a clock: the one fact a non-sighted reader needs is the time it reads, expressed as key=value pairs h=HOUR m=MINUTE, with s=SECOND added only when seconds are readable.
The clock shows h=5 m=19 s=24
